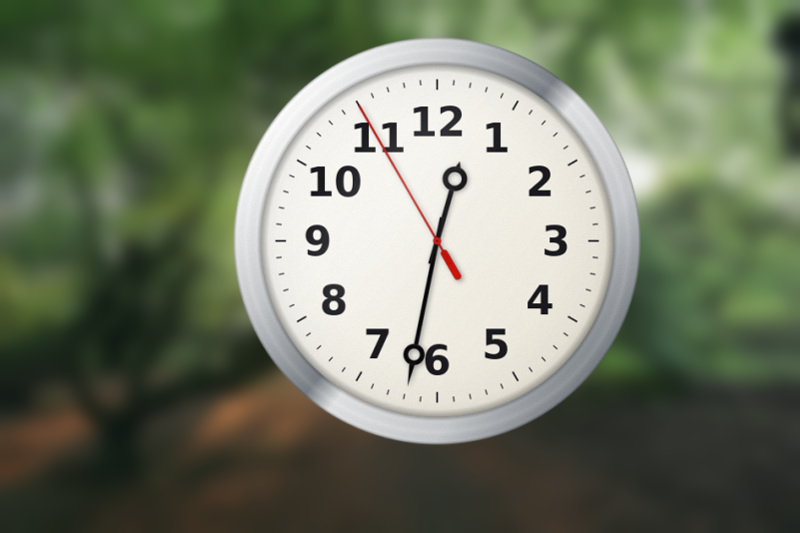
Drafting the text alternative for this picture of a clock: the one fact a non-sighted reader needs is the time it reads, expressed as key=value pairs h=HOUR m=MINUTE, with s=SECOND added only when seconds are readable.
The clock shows h=12 m=31 s=55
